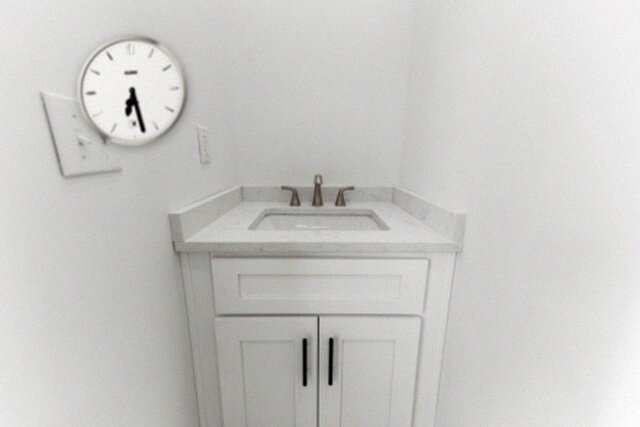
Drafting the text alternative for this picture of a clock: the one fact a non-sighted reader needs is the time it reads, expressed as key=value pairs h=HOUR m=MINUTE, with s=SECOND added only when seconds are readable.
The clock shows h=6 m=28
